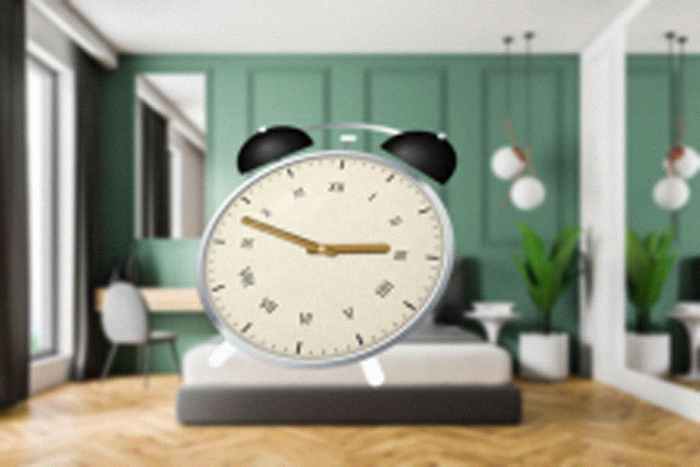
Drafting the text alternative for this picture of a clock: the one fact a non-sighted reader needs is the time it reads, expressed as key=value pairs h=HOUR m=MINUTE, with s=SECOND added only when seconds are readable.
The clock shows h=2 m=48
